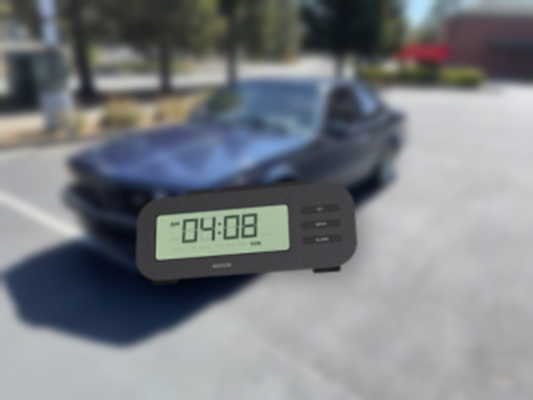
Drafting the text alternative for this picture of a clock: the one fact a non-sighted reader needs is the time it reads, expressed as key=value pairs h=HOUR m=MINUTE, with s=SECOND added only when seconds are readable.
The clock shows h=4 m=8
